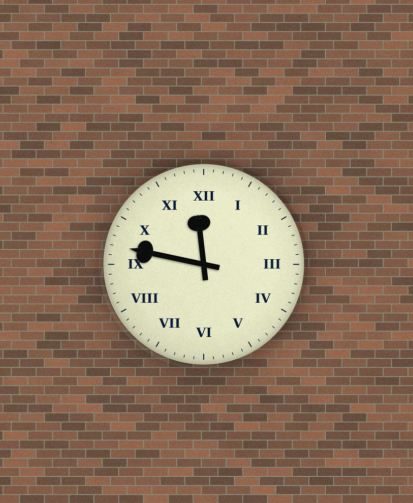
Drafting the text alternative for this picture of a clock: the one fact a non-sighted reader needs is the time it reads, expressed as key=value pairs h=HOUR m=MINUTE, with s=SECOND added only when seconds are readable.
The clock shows h=11 m=47
